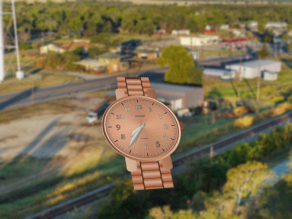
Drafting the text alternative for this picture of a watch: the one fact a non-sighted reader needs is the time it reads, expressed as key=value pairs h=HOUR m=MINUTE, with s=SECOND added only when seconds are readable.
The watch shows h=7 m=36
